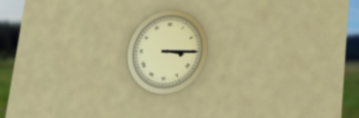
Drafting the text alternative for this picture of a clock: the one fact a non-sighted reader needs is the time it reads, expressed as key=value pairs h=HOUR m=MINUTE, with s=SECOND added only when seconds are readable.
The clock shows h=3 m=15
